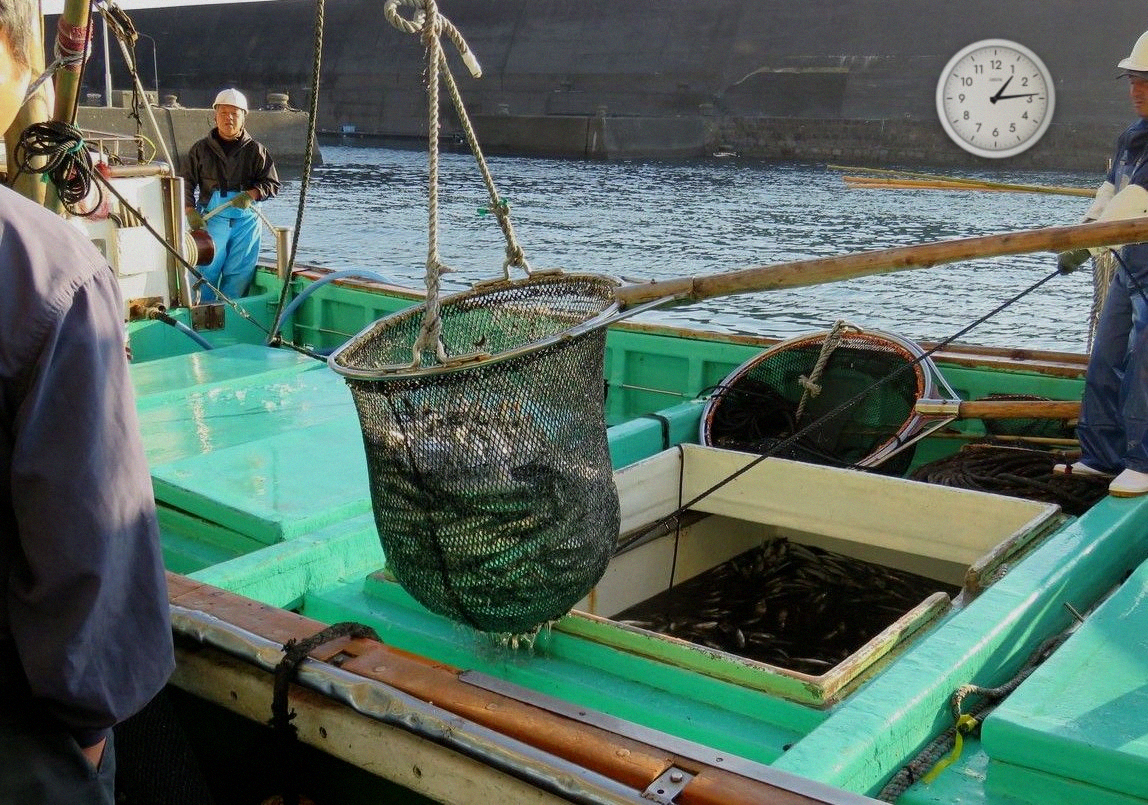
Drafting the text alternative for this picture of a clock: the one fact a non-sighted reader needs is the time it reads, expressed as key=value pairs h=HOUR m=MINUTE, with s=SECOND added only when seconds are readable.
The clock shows h=1 m=14
